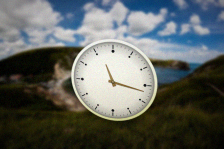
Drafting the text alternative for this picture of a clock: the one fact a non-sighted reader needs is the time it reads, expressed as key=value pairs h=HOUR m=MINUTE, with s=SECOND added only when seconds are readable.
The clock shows h=11 m=17
